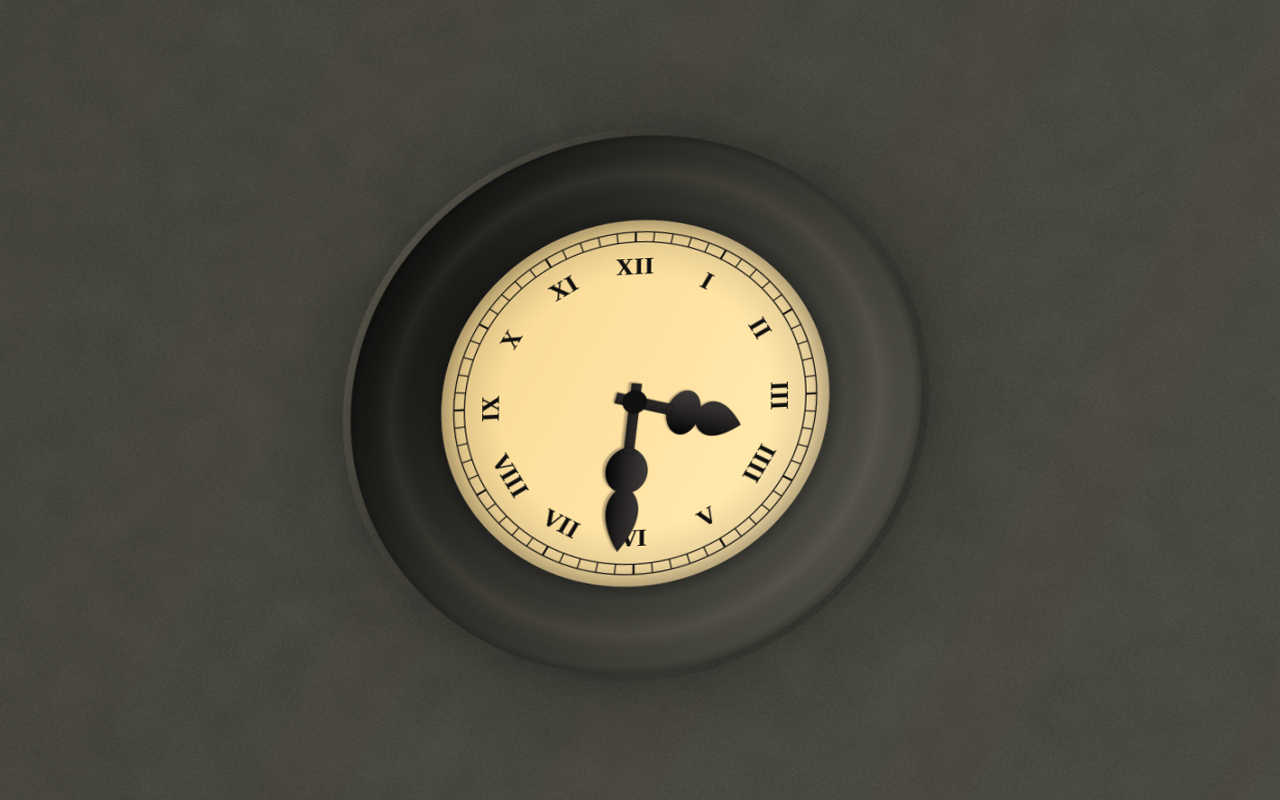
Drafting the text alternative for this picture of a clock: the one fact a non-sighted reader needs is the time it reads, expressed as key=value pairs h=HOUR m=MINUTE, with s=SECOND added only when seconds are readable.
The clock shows h=3 m=31
